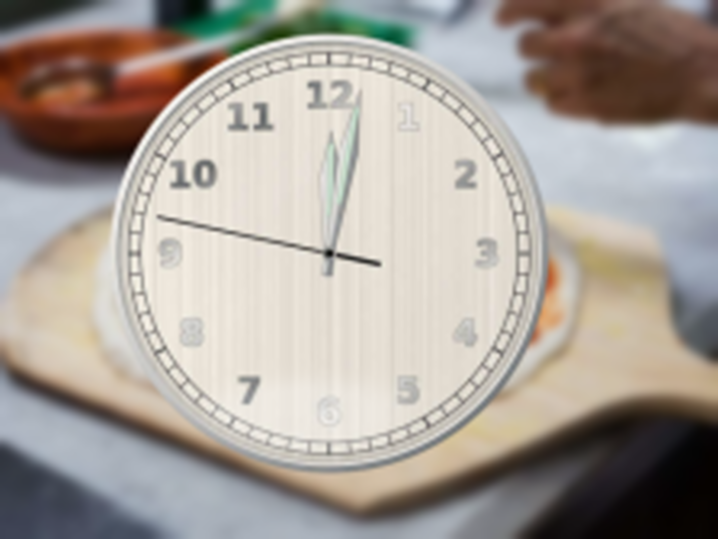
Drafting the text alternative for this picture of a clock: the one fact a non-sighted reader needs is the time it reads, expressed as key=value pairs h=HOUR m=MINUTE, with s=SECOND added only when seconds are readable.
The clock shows h=12 m=1 s=47
